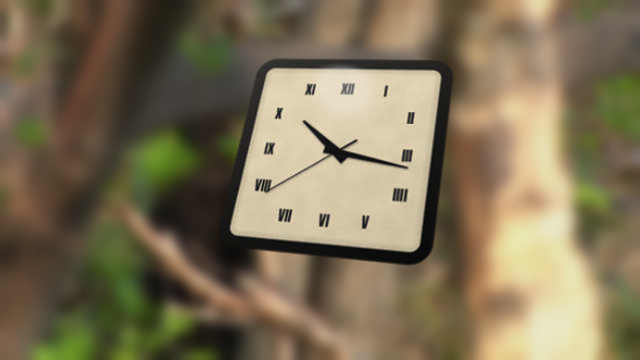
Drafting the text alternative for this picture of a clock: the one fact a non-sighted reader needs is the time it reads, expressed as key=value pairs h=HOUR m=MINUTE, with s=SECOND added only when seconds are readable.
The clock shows h=10 m=16 s=39
